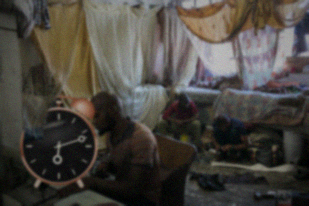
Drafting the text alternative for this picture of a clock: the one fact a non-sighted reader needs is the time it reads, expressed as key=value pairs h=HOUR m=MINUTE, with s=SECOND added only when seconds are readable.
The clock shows h=6 m=12
